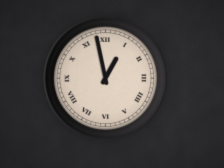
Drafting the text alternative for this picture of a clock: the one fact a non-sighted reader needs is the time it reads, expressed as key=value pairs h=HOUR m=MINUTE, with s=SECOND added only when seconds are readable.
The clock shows h=12 m=58
